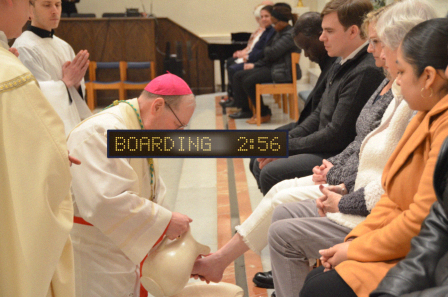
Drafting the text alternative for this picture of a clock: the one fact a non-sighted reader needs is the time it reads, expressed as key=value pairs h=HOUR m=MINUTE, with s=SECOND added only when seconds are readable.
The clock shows h=2 m=56
